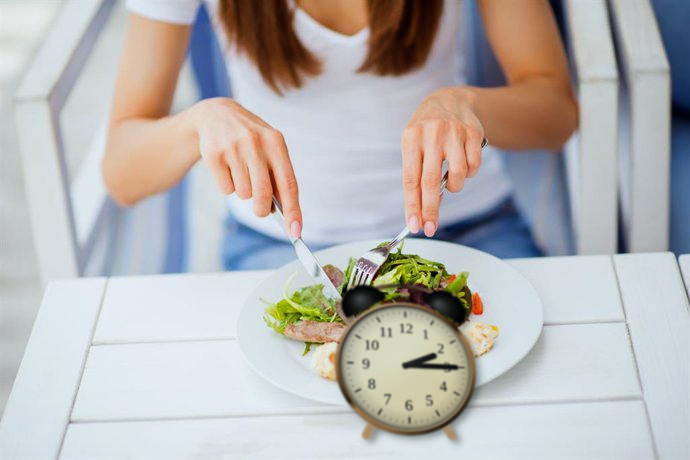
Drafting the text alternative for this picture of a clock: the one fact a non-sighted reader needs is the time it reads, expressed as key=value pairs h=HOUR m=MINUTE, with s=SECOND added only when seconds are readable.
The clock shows h=2 m=15
